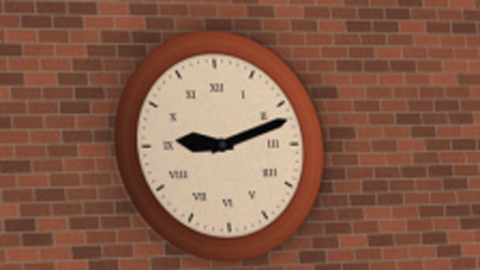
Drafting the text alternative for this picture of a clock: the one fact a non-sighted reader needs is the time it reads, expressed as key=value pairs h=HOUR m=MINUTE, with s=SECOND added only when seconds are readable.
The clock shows h=9 m=12
